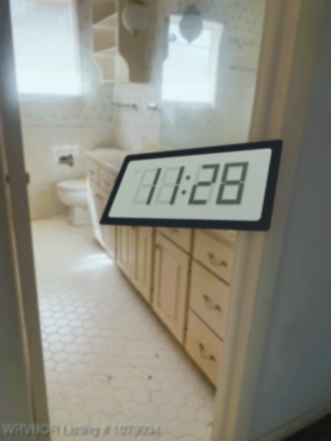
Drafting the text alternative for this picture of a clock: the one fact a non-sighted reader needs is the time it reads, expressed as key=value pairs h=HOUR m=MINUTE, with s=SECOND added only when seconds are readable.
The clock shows h=11 m=28
